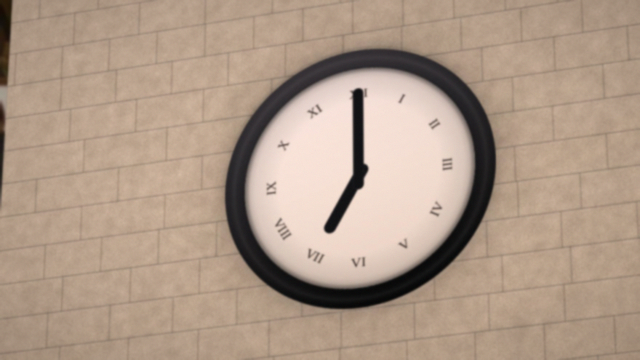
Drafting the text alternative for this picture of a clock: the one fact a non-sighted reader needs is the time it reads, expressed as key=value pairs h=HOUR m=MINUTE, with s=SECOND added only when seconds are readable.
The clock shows h=7 m=0
